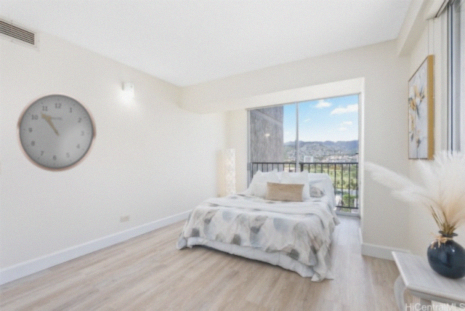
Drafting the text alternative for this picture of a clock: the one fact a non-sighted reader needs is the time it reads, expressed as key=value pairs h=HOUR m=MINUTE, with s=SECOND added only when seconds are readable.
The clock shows h=10 m=53
